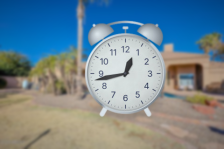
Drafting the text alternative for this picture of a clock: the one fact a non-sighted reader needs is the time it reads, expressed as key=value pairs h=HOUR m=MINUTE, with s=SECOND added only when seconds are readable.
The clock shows h=12 m=43
